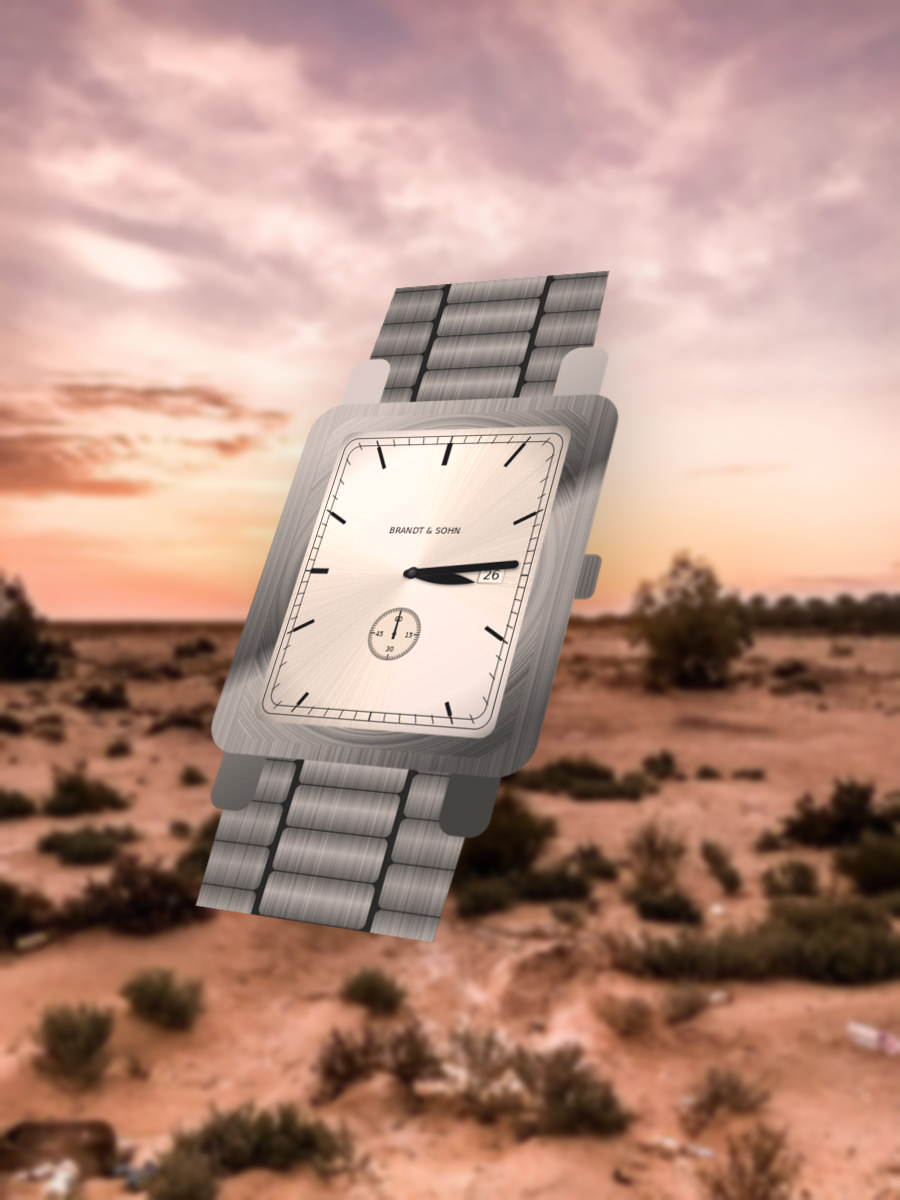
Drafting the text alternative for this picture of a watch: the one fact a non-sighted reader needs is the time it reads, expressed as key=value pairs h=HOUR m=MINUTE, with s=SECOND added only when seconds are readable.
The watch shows h=3 m=14
